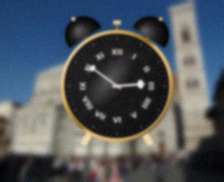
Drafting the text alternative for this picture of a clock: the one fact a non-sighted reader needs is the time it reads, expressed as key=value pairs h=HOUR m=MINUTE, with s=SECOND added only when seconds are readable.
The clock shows h=2 m=51
